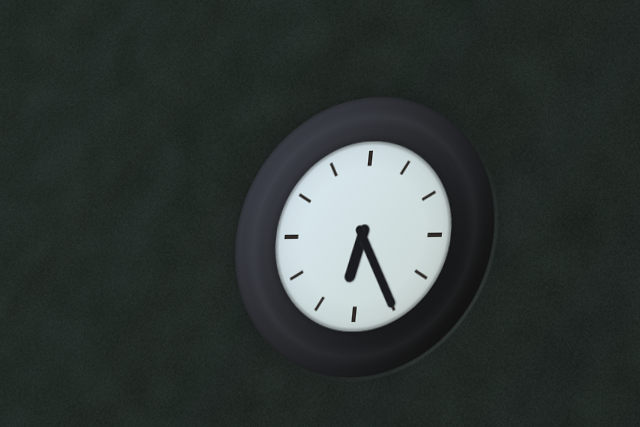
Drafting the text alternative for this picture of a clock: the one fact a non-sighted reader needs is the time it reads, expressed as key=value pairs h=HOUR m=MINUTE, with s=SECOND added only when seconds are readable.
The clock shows h=6 m=25
